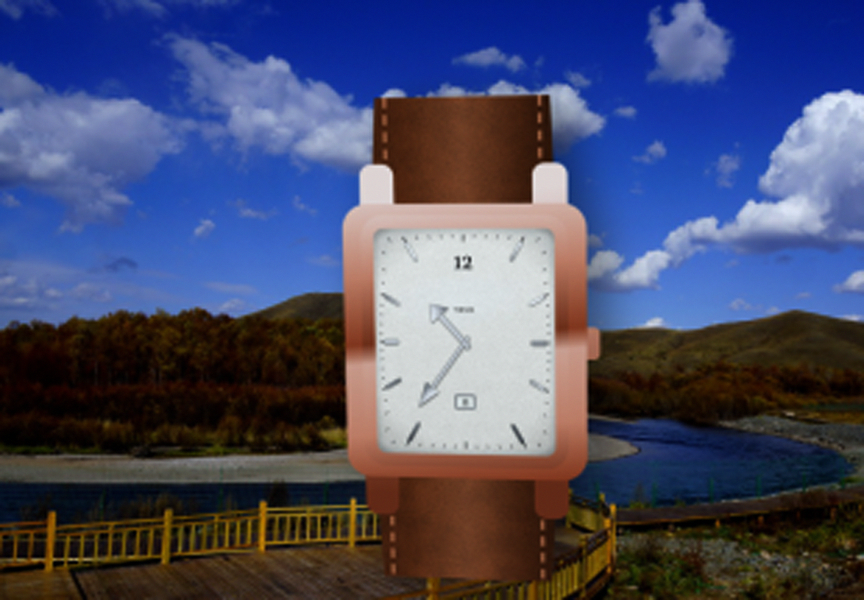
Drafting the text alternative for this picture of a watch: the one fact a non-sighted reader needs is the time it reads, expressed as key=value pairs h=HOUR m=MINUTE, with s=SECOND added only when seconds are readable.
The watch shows h=10 m=36
